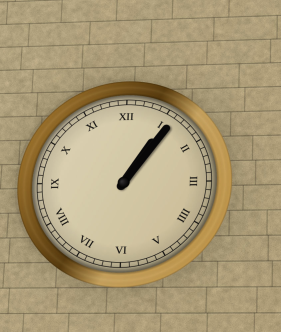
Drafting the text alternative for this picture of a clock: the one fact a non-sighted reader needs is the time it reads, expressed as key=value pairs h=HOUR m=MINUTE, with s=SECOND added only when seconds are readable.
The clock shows h=1 m=6
